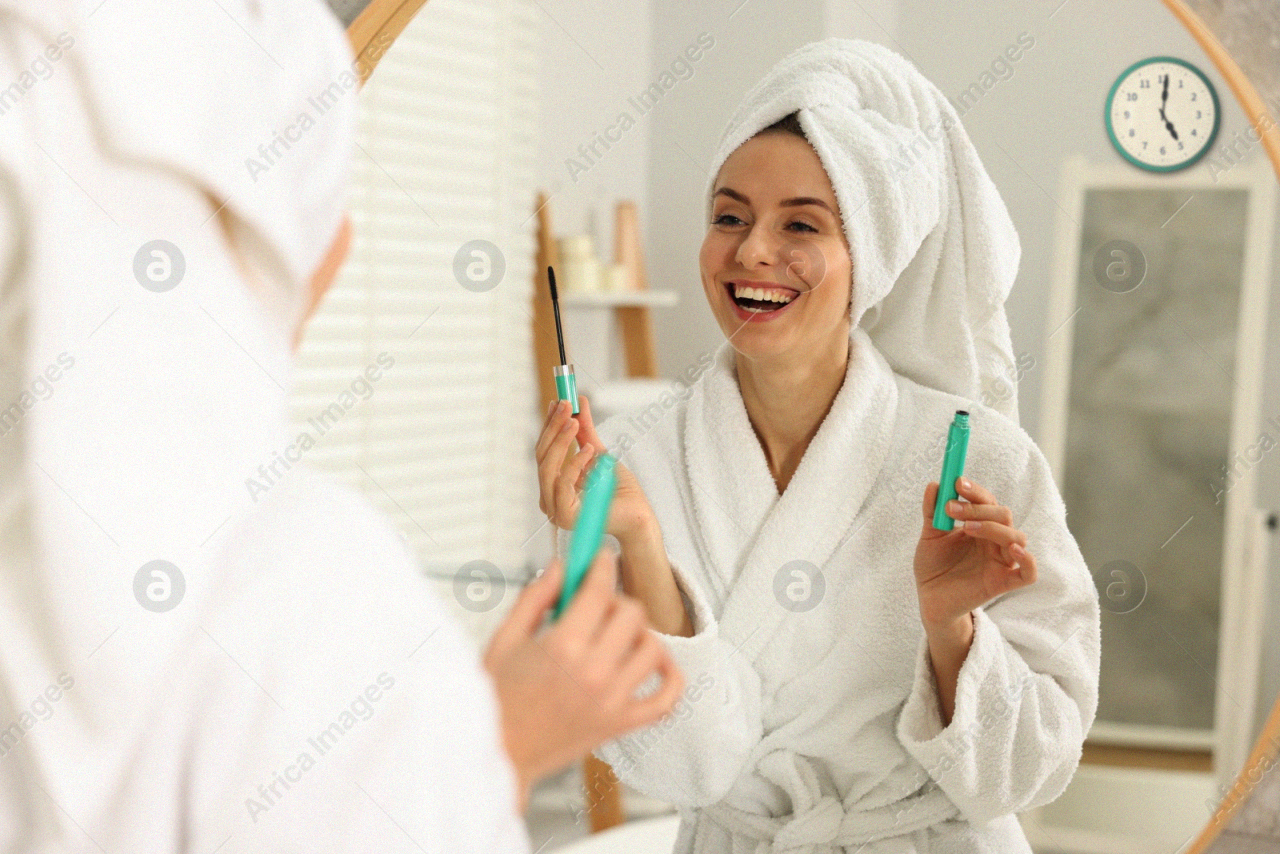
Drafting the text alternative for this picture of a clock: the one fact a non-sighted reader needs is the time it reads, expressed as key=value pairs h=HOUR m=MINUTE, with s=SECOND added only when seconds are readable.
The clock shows h=5 m=1
